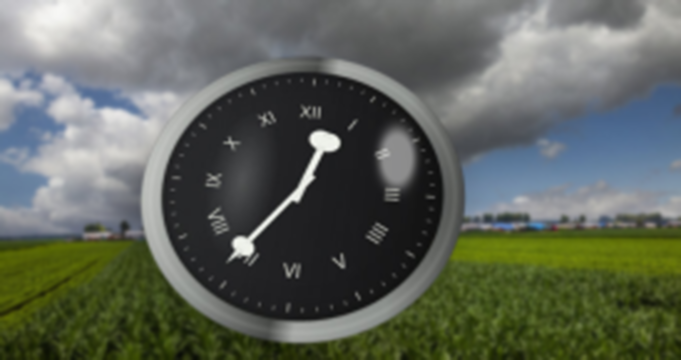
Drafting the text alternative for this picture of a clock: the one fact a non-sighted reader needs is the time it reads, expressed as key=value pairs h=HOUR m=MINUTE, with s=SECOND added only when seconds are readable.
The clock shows h=12 m=36
